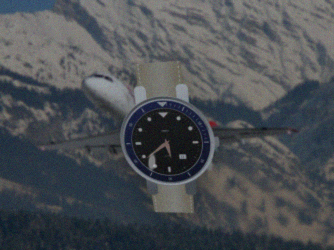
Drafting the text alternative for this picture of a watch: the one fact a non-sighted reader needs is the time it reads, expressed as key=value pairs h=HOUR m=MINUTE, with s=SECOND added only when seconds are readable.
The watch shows h=5 m=39
